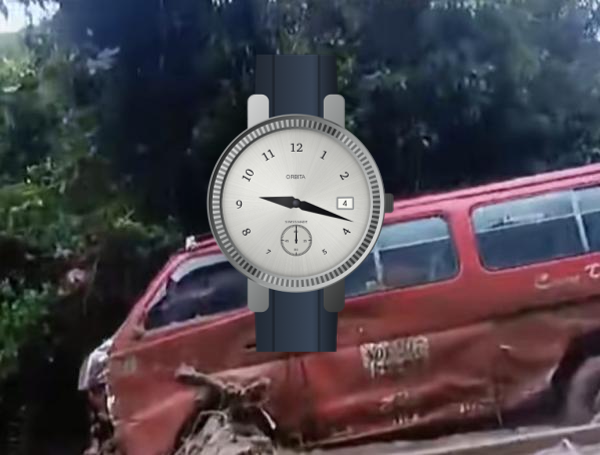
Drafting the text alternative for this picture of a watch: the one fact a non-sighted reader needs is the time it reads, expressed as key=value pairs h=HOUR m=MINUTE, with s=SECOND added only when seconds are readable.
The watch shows h=9 m=18
